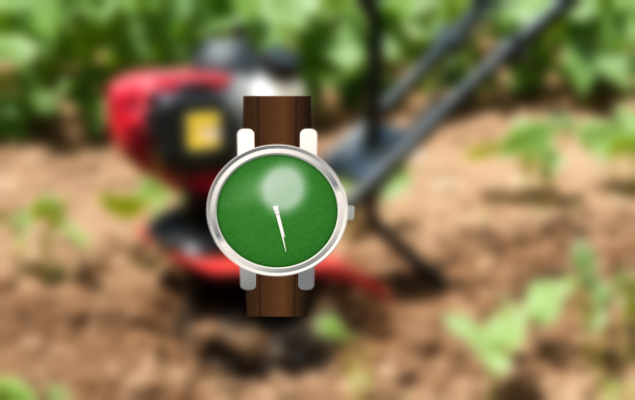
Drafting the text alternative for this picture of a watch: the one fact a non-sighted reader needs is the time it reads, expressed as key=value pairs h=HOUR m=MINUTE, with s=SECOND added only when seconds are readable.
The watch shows h=5 m=28
